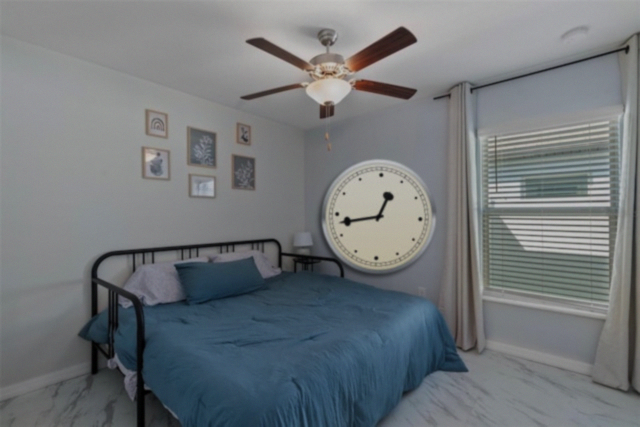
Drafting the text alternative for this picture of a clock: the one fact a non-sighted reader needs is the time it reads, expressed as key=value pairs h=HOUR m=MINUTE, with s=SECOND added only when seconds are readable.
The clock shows h=12 m=43
